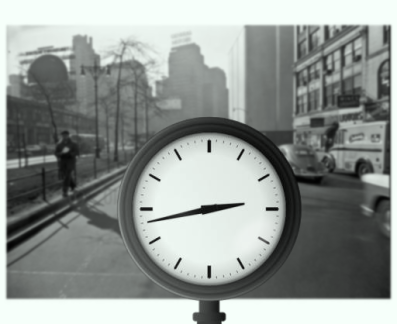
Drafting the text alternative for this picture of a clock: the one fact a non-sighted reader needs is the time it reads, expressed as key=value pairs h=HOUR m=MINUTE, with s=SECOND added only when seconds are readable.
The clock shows h=2 m=43
